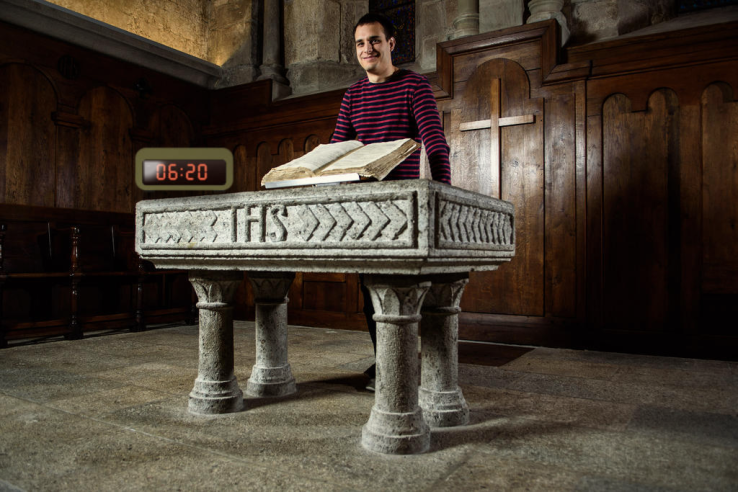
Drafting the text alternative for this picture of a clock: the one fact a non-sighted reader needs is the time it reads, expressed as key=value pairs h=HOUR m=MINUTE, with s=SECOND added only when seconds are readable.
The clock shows h=6 m=20
